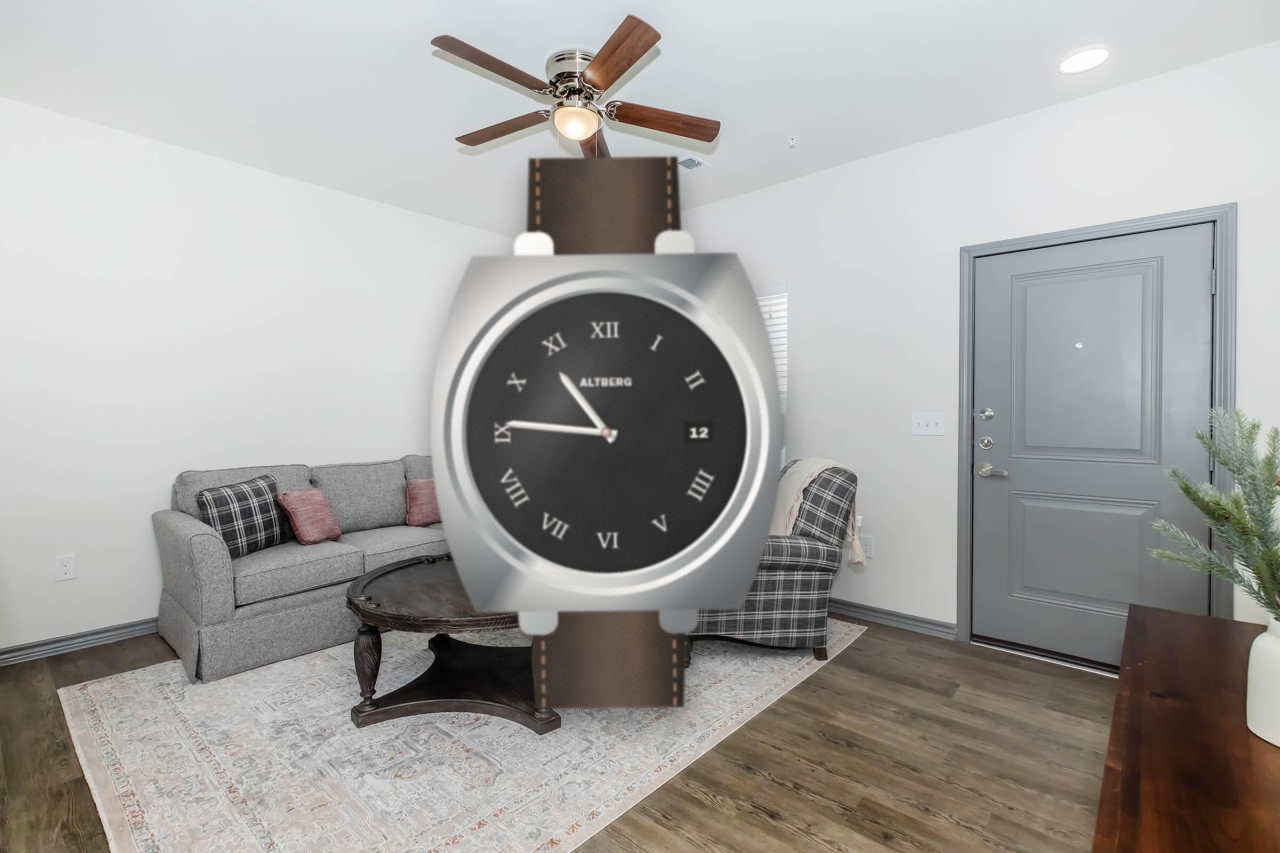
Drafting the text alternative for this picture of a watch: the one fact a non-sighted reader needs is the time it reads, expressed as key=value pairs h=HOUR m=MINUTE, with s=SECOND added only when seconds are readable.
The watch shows h=10 m=46
